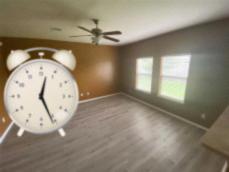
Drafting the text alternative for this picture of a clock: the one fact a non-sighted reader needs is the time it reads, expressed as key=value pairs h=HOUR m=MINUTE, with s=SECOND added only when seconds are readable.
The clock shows h=12 m=26
